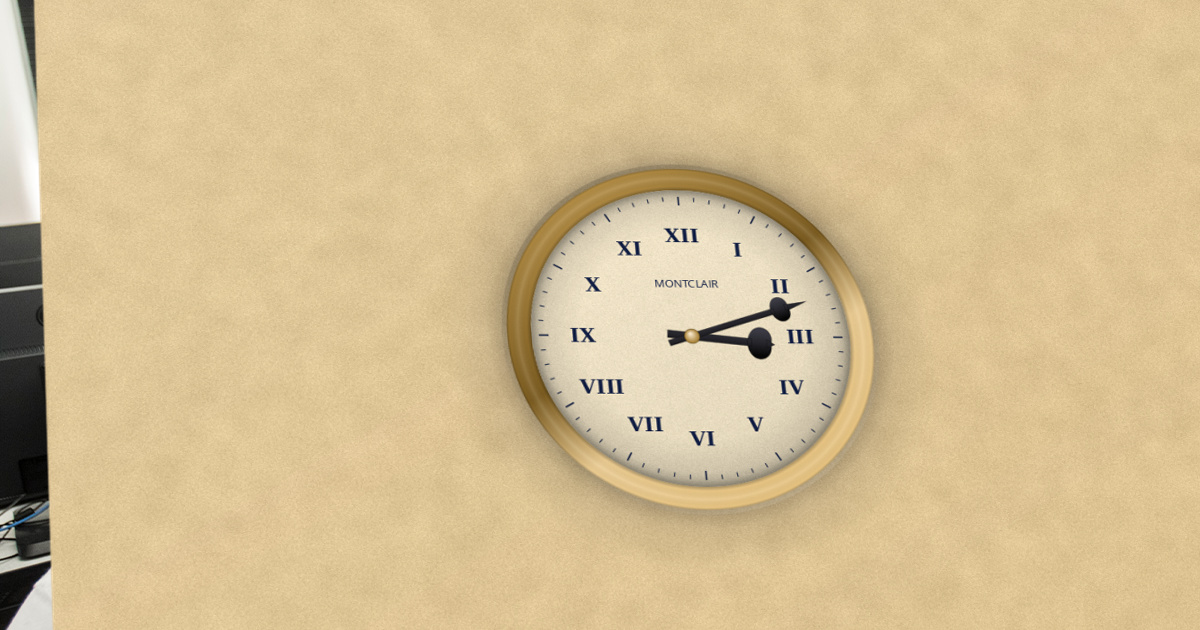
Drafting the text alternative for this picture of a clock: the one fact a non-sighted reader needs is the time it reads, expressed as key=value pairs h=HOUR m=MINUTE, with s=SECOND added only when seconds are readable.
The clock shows h=3 m=12
